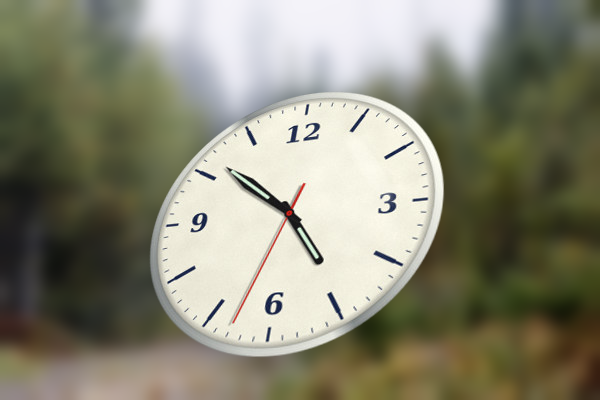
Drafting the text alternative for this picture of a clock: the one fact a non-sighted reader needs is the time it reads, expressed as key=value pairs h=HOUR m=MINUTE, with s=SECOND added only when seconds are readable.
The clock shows h=4 m=51 s=33
